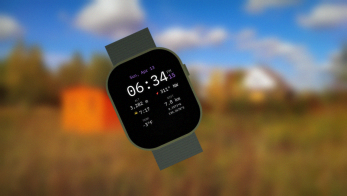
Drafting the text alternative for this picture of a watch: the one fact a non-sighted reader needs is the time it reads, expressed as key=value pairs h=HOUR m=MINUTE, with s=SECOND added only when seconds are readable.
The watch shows h=6 m=34
